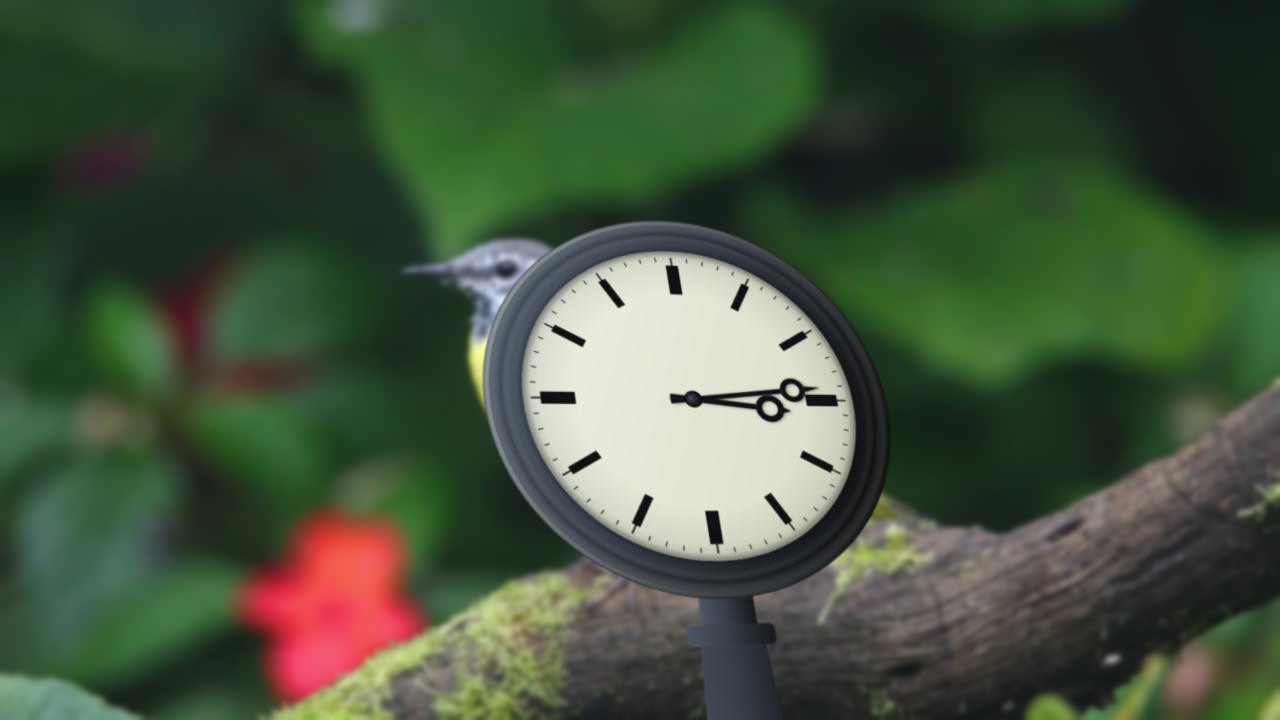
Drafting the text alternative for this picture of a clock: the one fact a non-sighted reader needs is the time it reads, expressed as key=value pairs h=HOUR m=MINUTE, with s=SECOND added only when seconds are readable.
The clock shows h=3 m=14
